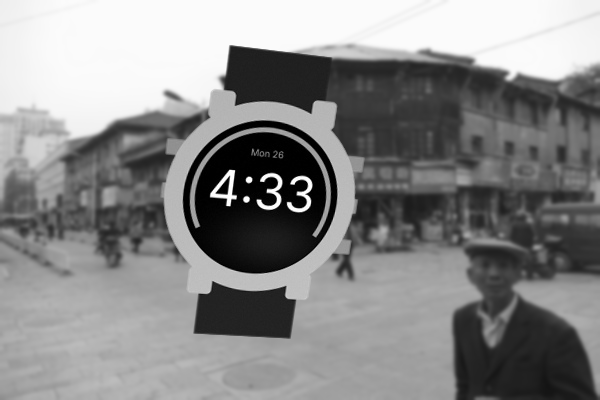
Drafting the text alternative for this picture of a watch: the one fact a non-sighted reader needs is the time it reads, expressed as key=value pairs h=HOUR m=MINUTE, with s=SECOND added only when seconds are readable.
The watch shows h=4 m=33
